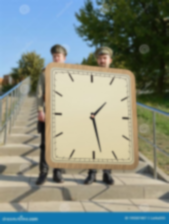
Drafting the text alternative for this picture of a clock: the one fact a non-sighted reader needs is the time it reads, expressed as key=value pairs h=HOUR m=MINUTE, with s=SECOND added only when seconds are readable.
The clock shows h=1 m=28
